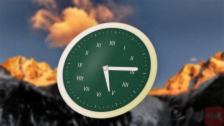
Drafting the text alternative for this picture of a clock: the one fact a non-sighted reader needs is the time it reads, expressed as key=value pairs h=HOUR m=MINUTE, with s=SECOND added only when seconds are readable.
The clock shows h=5 m=14
